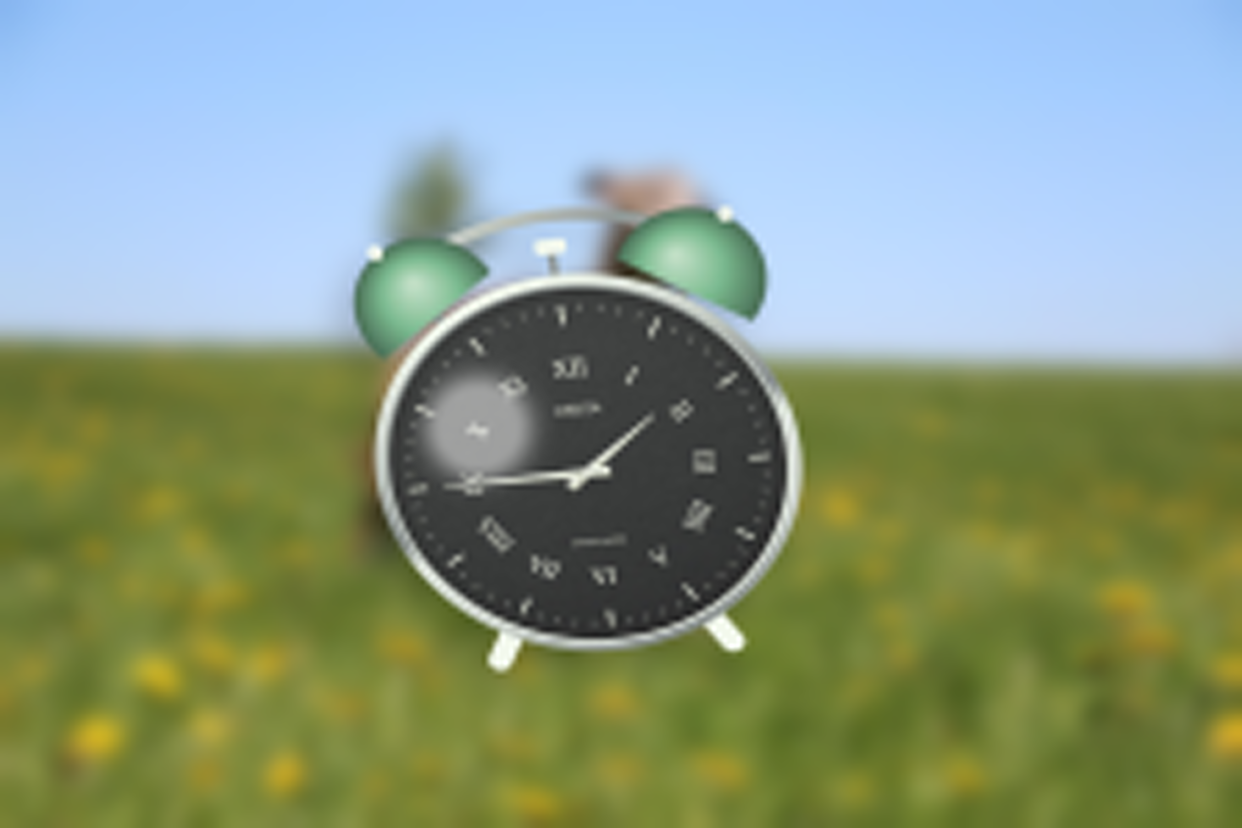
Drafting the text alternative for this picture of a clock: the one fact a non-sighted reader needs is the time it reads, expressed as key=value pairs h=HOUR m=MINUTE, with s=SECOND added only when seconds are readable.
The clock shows h=1 m=45
